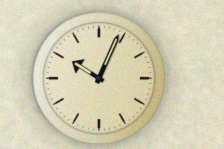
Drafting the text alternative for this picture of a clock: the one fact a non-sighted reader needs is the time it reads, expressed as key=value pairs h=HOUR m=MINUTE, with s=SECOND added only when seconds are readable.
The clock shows h=10 m=4
